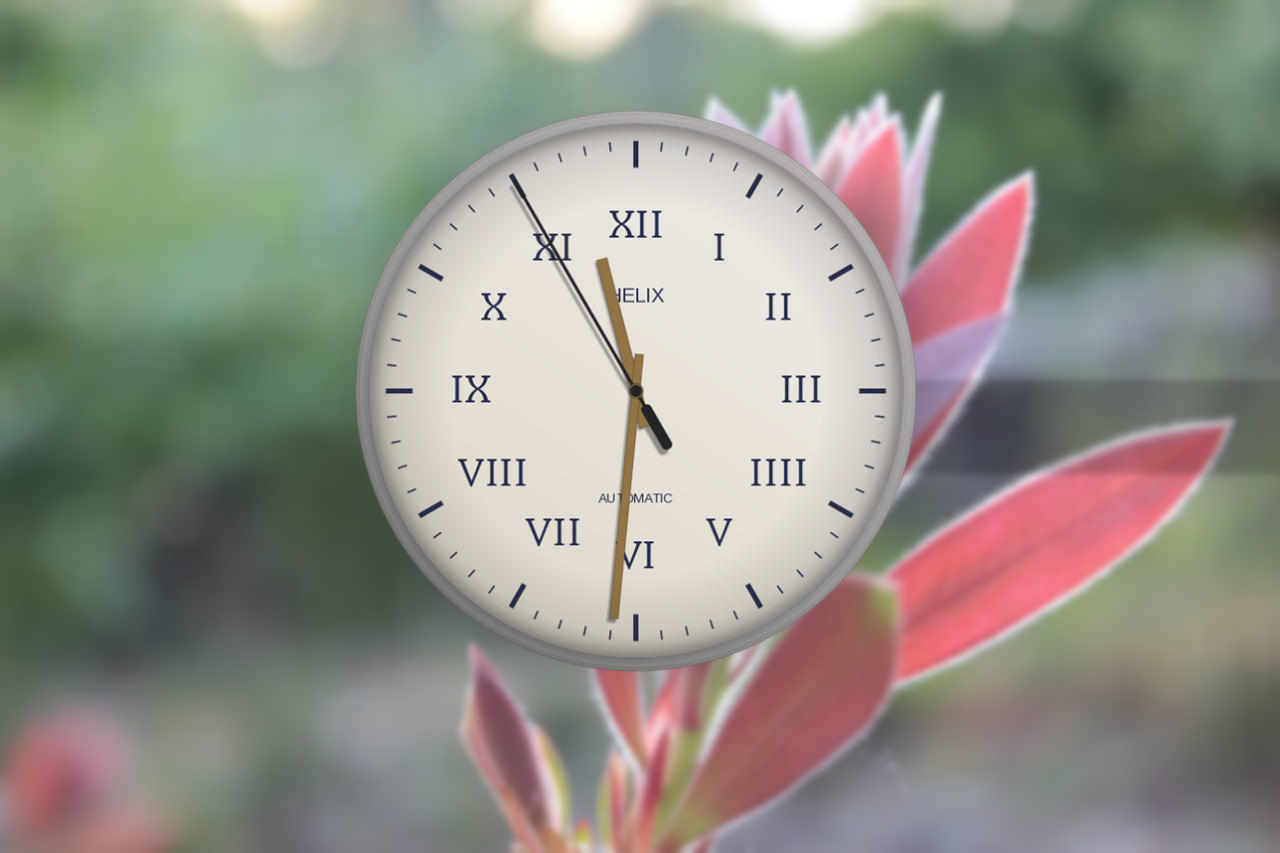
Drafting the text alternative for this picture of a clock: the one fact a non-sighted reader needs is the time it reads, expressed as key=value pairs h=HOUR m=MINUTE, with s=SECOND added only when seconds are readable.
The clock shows h=11 m=30 s=55
